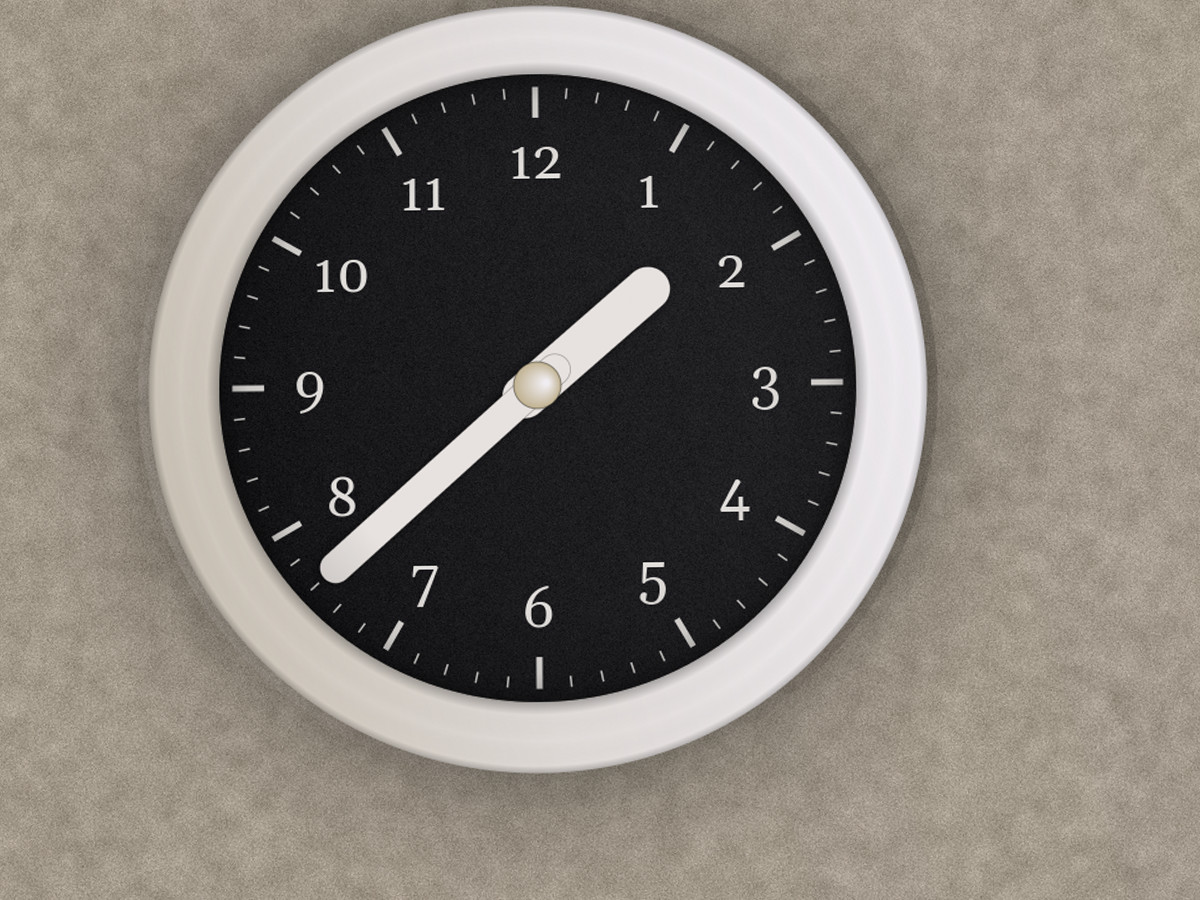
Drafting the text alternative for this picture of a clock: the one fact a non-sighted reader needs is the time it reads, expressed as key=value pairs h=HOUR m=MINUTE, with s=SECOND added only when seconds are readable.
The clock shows h=1 m=38
